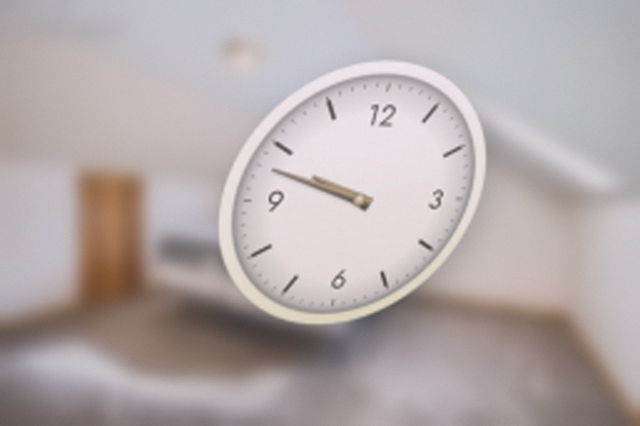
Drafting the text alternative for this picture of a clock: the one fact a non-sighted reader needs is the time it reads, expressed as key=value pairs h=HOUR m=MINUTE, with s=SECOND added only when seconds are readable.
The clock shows h=9 m=48
